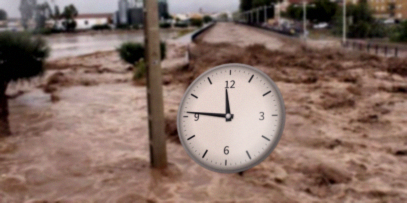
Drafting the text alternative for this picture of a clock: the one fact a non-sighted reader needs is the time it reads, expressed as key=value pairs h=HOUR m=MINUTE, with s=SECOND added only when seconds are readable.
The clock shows h=11 m=46
